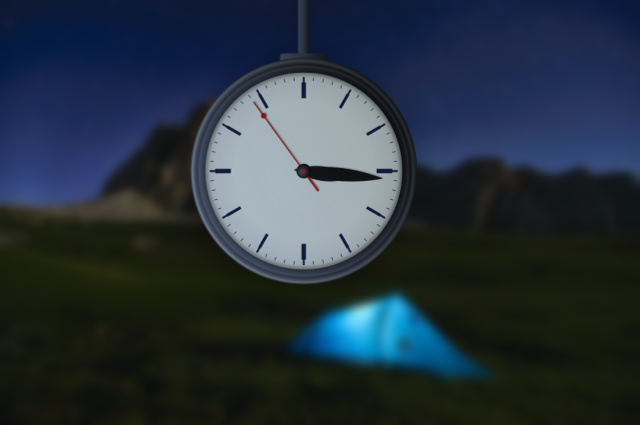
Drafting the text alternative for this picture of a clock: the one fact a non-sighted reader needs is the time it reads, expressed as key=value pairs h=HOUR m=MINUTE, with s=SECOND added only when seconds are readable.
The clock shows h=3 m=15 s=54
